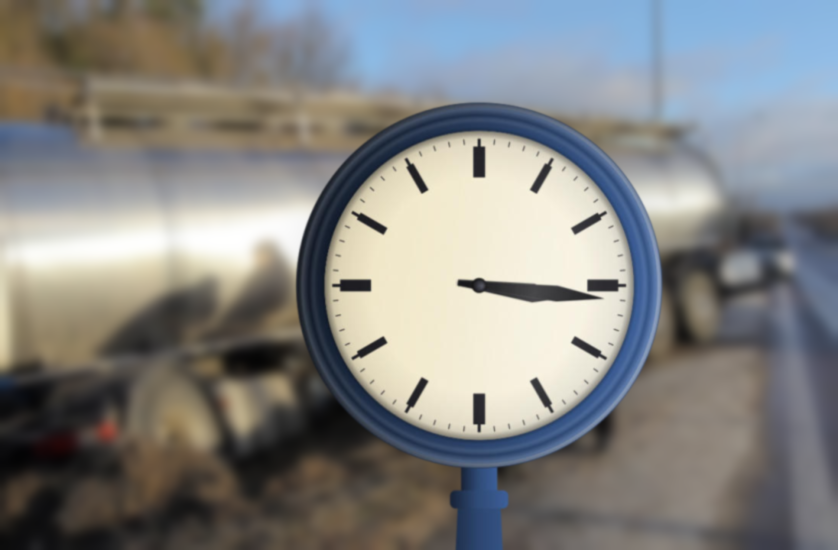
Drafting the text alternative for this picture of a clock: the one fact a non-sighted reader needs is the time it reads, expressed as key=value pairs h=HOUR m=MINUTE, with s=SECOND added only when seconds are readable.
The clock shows h=3 m=16
